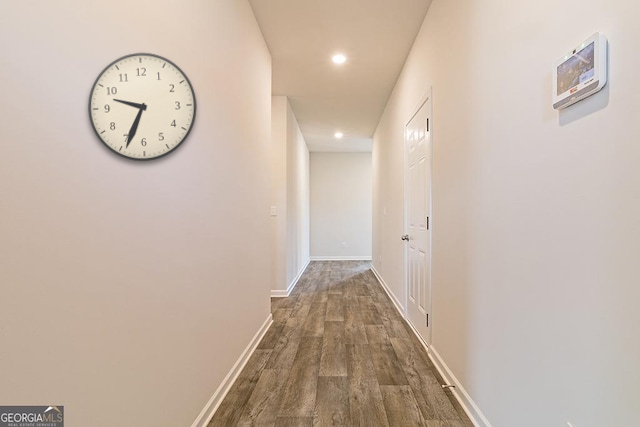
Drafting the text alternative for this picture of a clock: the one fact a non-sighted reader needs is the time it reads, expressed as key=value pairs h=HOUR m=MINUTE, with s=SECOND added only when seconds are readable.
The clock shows h=9 m=34
